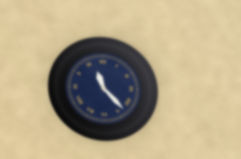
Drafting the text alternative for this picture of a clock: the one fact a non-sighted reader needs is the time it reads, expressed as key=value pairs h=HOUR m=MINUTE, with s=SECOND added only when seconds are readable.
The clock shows h=11 m=23
